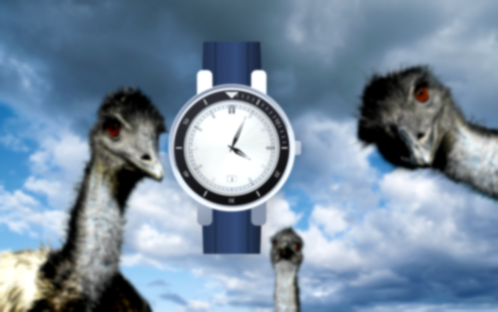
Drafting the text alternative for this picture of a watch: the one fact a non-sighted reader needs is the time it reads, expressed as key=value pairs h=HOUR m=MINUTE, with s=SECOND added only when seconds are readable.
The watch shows h=4 m=4
